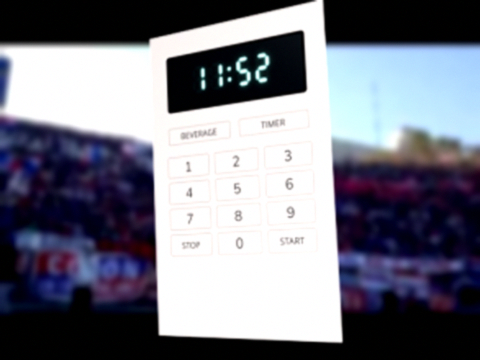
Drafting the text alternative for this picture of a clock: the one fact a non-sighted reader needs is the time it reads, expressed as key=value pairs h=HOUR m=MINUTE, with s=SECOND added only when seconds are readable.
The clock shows h=11 m=52
